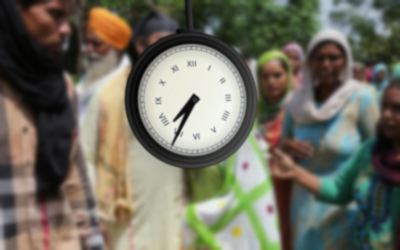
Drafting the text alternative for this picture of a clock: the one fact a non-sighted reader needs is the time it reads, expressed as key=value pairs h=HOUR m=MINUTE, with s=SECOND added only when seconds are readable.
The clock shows h=7 m=35
